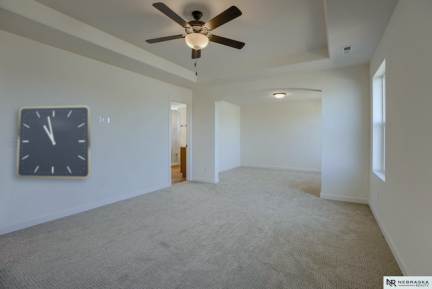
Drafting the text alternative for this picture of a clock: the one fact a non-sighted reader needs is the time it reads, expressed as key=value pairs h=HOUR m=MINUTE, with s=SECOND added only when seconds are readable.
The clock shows h=10 m=58
